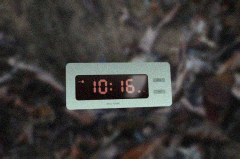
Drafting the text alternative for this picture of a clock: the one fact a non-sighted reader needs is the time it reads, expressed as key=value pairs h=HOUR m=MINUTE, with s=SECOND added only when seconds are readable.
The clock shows h=10 m=16
